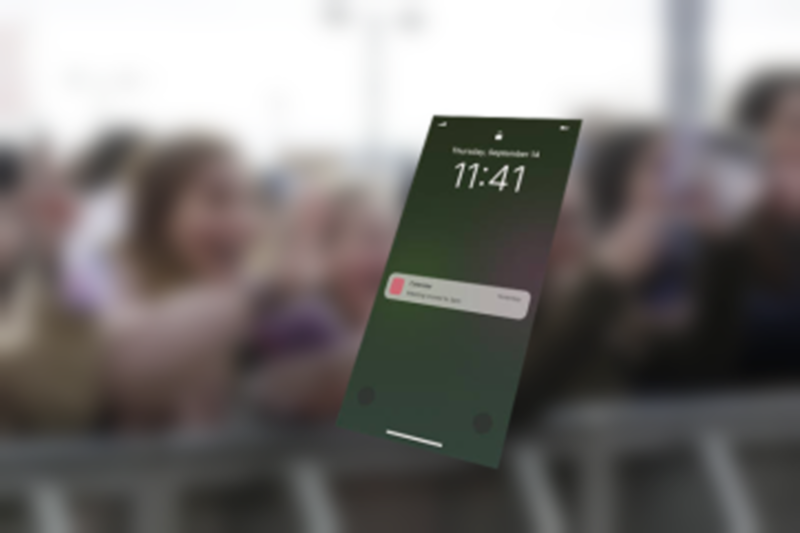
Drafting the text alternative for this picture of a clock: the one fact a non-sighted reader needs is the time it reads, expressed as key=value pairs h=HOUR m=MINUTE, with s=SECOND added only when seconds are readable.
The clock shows h=11 m=41
